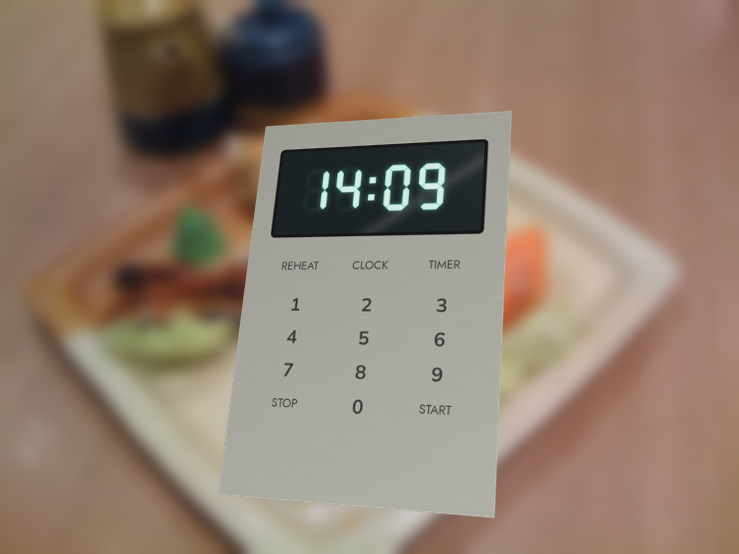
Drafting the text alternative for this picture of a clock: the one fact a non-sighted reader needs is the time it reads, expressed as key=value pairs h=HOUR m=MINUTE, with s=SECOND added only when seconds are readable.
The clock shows h=14 m=9
